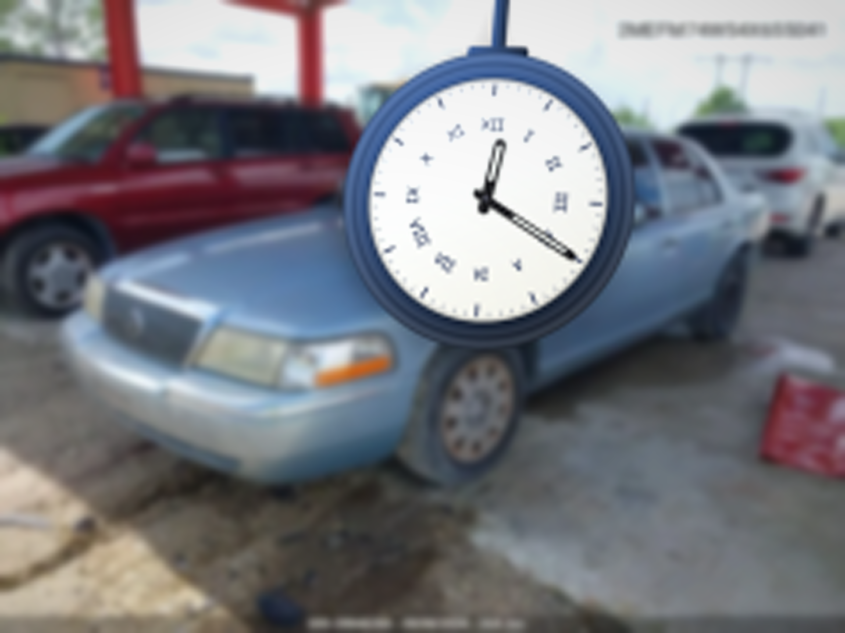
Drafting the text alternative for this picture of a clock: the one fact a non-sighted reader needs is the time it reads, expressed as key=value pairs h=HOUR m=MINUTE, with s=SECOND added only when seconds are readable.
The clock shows h=12 m=20
